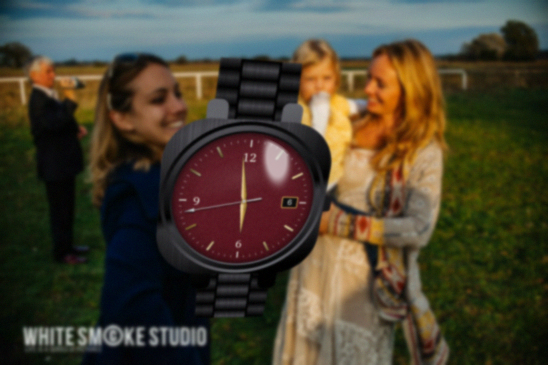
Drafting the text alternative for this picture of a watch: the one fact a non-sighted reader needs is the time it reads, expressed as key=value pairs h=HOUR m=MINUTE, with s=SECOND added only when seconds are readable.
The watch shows h=5 m=58 s=43
